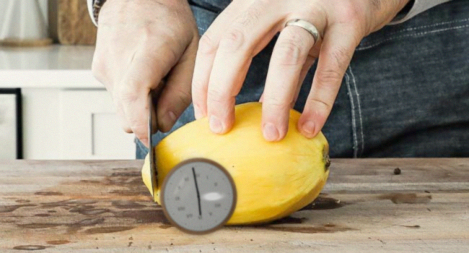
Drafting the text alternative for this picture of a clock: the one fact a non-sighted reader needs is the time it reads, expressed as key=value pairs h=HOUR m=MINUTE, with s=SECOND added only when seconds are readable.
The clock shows h=5 m=59
